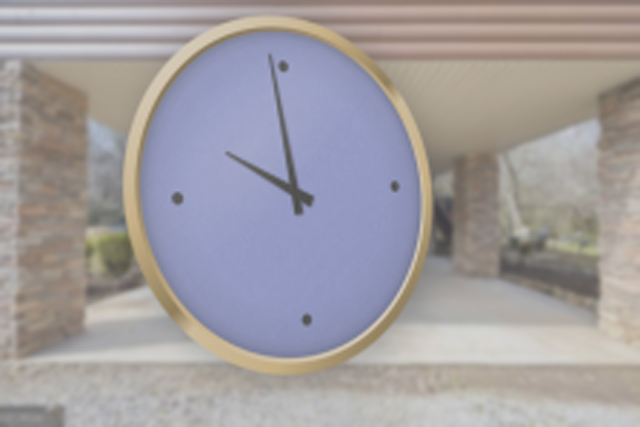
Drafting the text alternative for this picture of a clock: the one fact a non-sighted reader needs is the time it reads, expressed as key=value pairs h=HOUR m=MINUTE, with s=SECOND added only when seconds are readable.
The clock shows h=9 m=59
